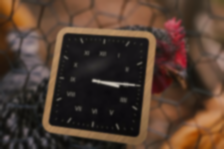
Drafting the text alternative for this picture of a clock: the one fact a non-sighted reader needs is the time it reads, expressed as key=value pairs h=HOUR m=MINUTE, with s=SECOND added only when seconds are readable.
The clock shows h=3 m=15
